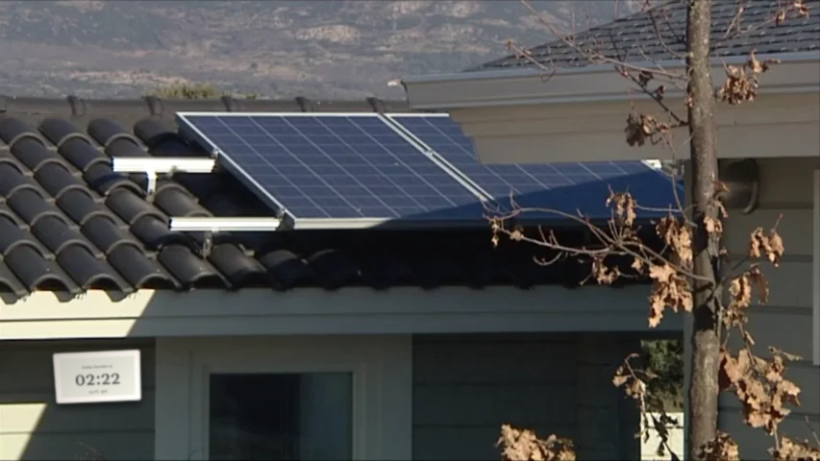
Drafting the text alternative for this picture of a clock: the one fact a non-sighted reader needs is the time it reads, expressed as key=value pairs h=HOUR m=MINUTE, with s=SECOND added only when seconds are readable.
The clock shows h=2 m=22
